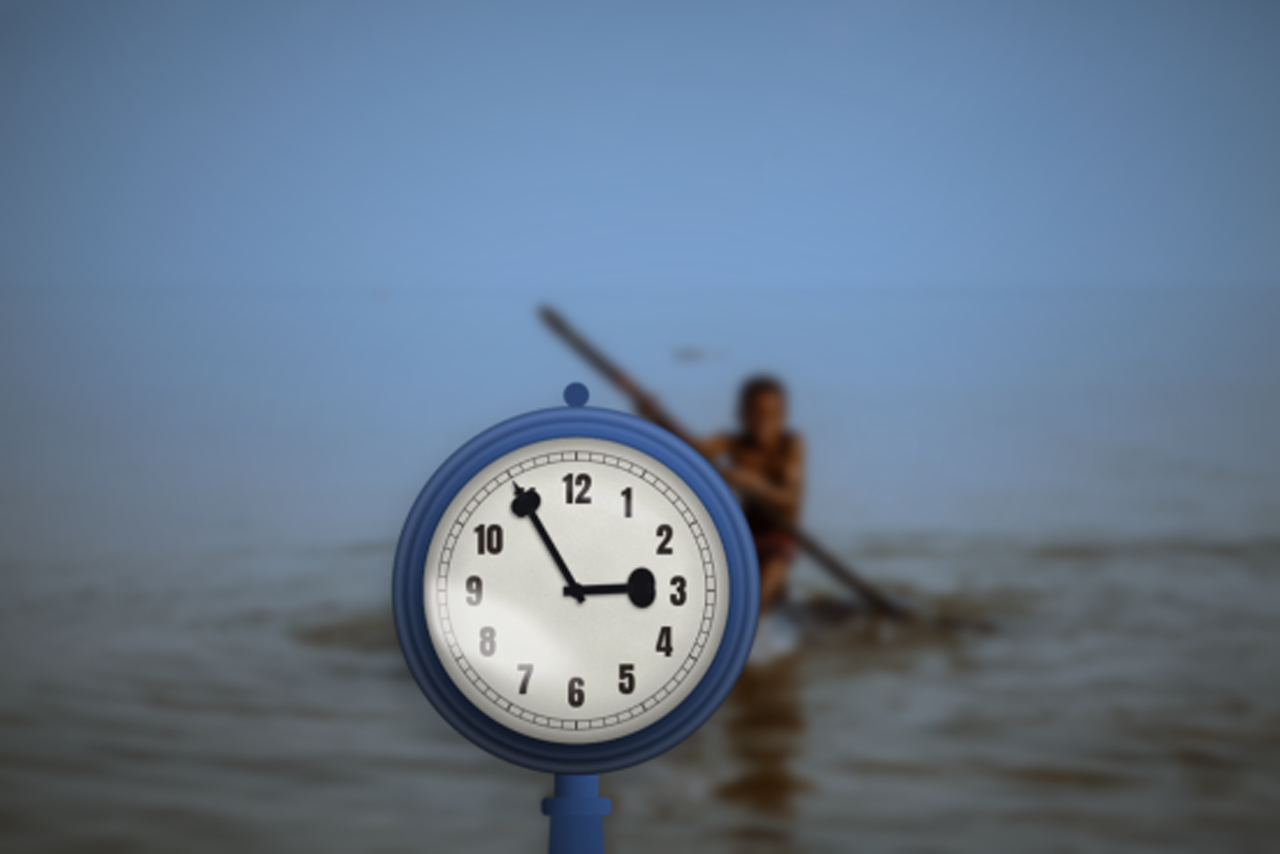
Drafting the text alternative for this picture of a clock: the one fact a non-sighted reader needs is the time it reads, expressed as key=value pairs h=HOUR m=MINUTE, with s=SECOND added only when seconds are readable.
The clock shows h=2 m=55
